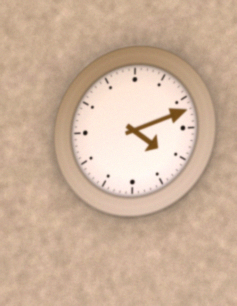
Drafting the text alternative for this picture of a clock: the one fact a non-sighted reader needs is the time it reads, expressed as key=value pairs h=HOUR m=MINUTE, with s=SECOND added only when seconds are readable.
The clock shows h=4 m=12
